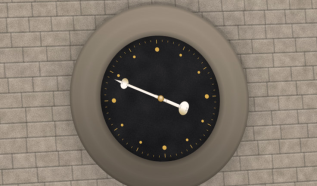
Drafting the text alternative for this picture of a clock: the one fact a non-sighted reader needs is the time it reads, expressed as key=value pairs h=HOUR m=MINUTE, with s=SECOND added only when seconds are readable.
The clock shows h=3 m=49
